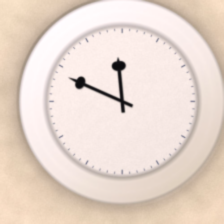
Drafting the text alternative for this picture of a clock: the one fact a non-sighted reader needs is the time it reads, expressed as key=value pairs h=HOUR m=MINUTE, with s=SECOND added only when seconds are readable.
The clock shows h=11 m=49
